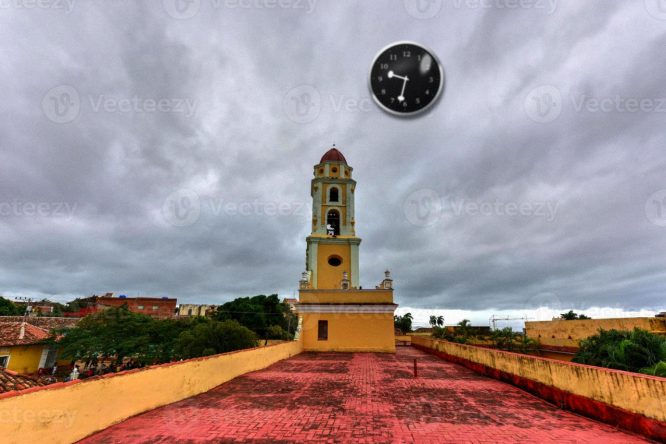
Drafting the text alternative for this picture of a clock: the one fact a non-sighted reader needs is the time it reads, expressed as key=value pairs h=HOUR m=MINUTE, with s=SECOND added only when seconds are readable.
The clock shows h=9 m=32
